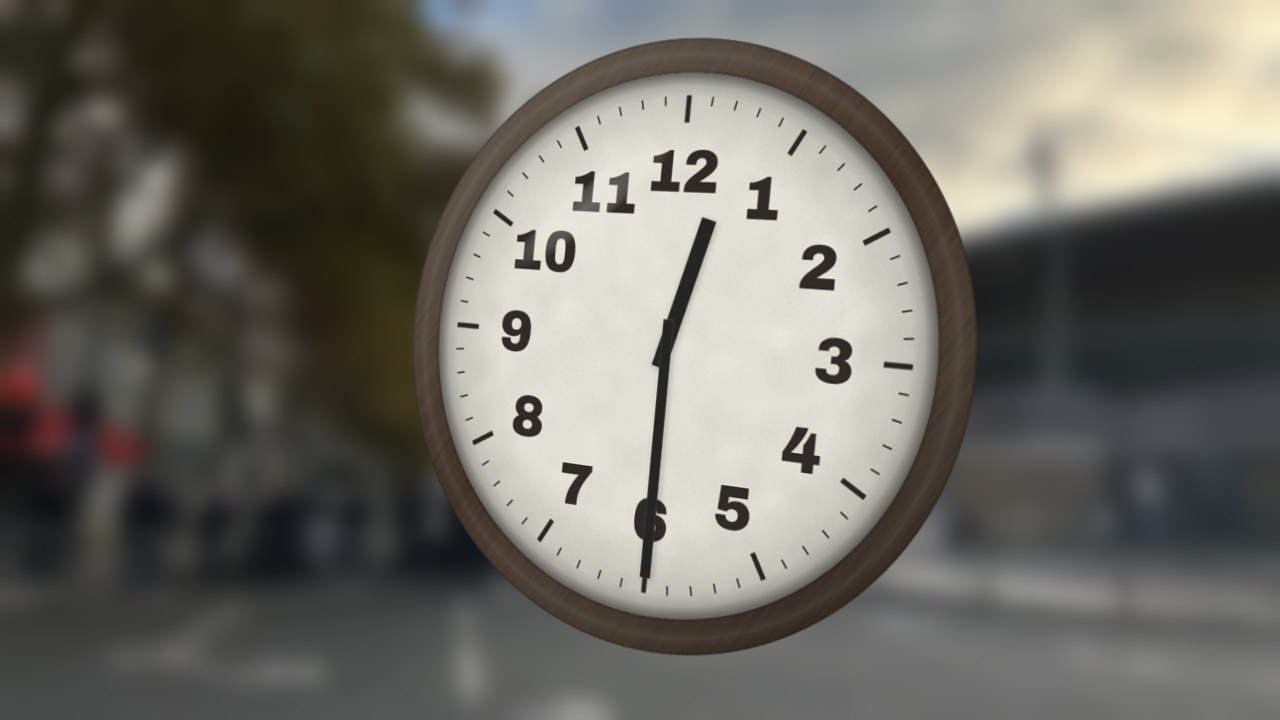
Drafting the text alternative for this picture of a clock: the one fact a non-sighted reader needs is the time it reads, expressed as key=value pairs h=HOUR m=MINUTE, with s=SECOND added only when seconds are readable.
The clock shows h=12 m=30
